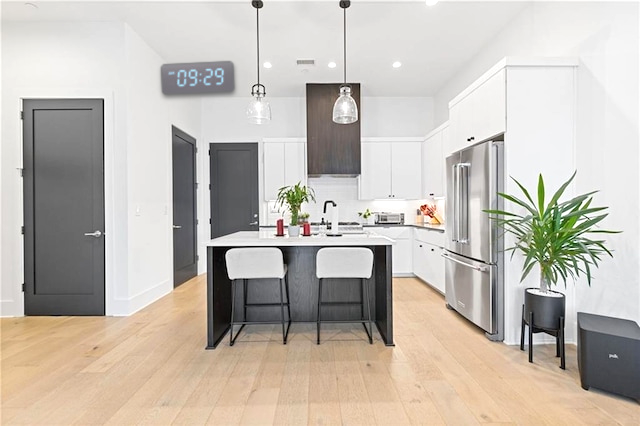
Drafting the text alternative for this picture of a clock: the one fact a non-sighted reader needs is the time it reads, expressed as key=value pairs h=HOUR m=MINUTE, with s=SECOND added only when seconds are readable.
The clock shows h=9 m=29
